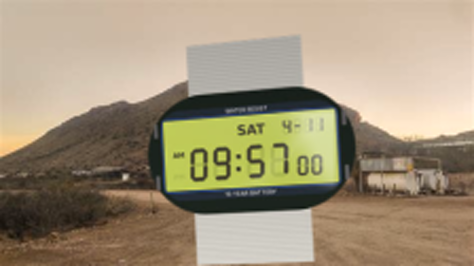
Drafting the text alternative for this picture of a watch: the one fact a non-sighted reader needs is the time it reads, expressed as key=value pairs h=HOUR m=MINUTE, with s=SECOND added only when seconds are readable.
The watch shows h=9 m=57 s=0
